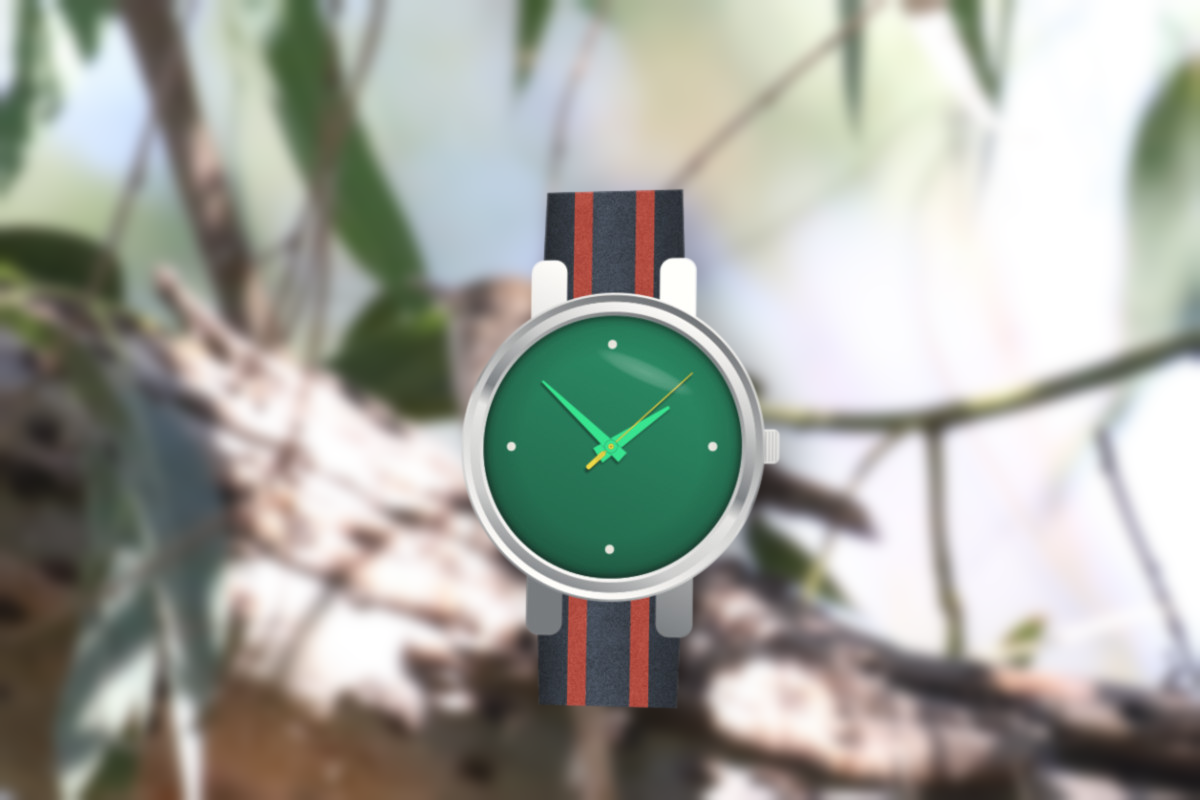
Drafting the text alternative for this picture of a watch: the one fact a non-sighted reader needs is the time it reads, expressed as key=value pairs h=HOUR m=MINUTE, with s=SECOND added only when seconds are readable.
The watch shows h=1 m=52 s=8
